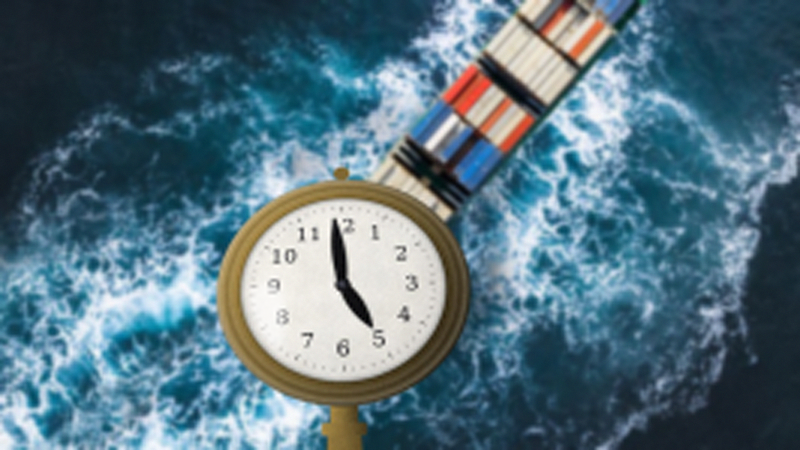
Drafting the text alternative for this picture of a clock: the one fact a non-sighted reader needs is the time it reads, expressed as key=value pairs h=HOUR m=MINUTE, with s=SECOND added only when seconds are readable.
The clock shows h=4 m=59
